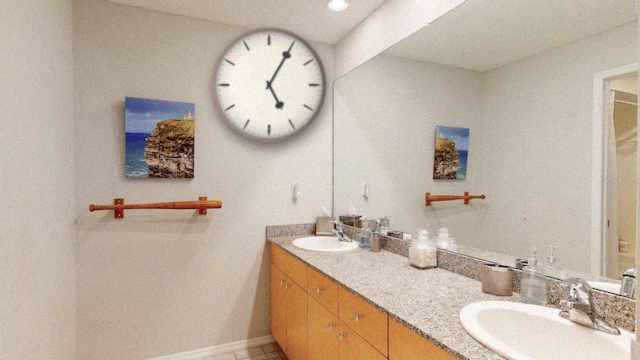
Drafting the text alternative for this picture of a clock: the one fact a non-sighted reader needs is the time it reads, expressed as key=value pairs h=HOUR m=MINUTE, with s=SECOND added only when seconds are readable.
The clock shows h=5 m=5
